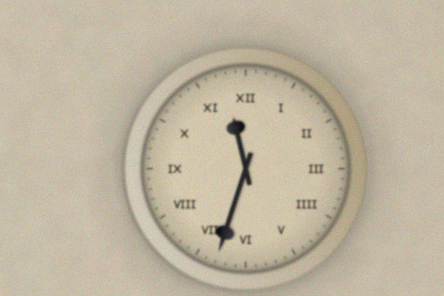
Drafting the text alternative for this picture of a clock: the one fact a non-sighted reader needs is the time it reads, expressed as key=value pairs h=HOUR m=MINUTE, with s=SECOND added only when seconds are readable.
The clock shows h=11 m=33
